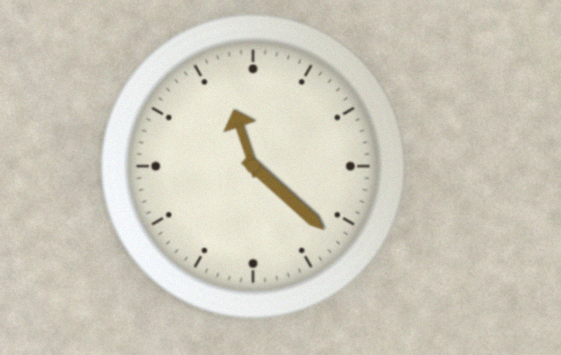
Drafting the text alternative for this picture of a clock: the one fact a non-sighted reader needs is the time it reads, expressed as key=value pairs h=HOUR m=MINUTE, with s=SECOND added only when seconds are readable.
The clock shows h=11 m=22
